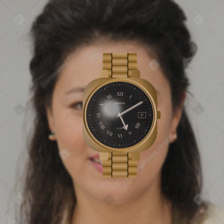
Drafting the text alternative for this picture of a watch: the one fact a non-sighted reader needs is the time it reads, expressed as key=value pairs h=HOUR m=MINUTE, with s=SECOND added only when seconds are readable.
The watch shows h=5 m=10
